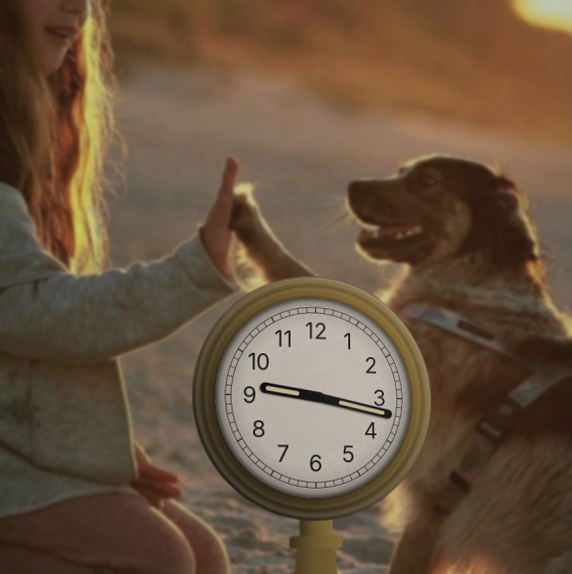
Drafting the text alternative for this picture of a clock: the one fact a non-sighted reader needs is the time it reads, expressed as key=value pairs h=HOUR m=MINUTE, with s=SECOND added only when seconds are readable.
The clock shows h=9 m=17
